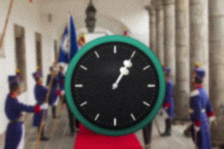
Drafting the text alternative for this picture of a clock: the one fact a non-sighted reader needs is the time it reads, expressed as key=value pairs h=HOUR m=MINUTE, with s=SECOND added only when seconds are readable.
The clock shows h=1 m=5
